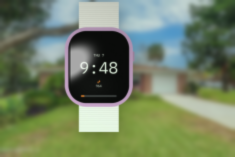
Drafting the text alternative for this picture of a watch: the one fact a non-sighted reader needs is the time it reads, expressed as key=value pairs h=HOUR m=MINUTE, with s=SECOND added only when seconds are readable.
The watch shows h=9 m=48
